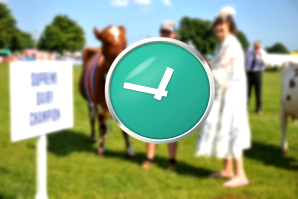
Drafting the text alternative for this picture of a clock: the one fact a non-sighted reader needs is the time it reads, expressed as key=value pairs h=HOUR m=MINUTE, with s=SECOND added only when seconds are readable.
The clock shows h=12 m=47
